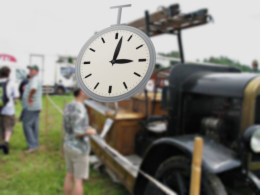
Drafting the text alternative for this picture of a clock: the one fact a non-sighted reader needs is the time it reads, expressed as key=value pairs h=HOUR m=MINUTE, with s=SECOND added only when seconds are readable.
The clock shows h=3 m=2
